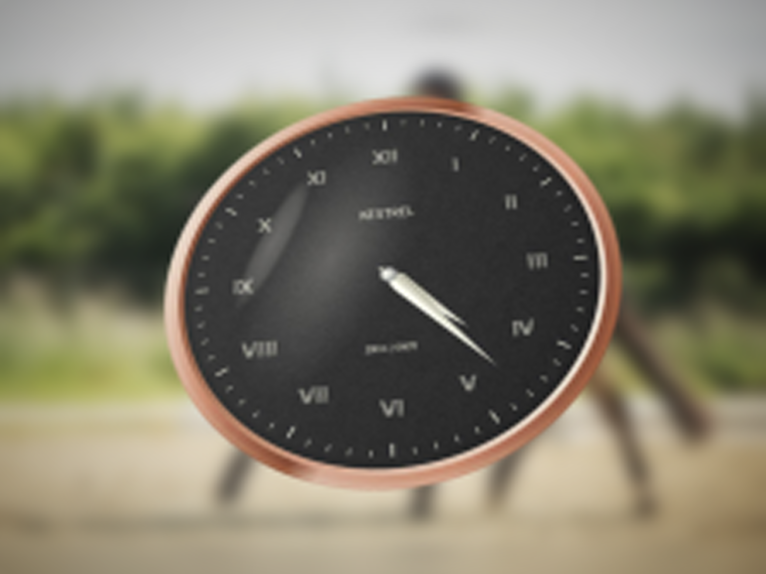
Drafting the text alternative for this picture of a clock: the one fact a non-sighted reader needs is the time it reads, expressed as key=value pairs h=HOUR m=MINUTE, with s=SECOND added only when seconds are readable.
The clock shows h=4 m=23
